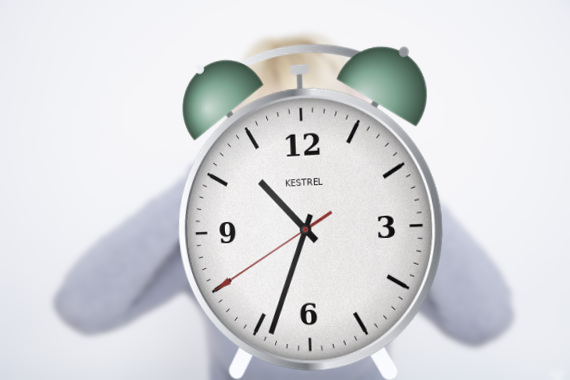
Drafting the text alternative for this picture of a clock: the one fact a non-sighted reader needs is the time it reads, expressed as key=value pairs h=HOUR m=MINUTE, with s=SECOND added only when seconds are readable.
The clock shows h=10 m=33 s=40
